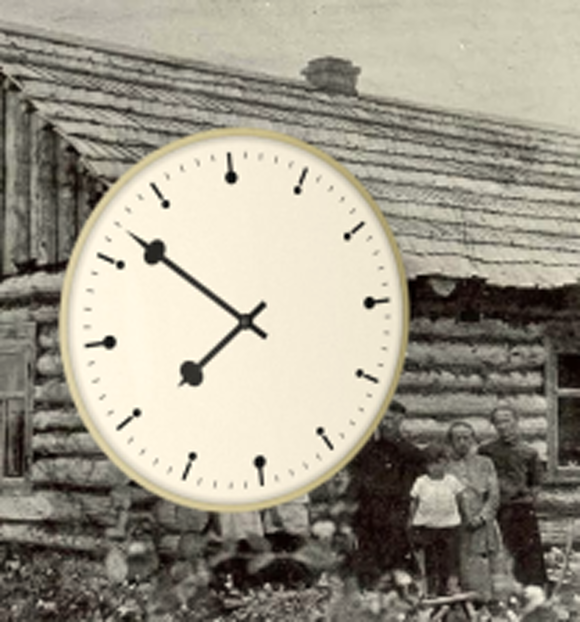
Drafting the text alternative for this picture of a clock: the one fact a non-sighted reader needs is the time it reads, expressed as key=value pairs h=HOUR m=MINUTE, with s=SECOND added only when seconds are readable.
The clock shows h=7 m=52
